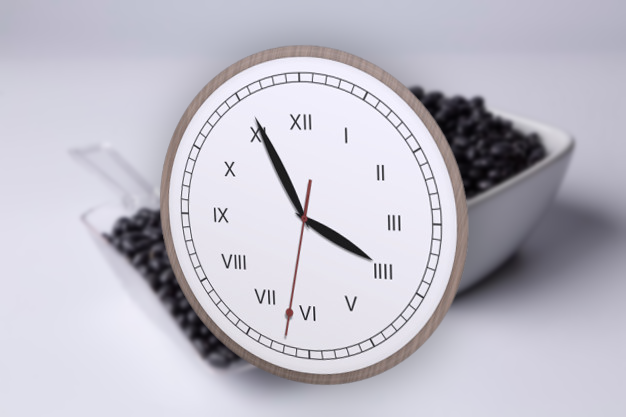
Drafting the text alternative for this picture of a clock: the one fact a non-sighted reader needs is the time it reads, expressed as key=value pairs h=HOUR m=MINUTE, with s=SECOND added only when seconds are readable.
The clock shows h=3 m=55 s=32
